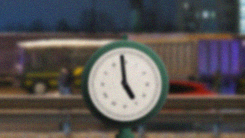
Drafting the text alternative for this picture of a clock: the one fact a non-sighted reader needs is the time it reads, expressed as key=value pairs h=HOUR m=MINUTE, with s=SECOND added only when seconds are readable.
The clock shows h=4 m=59
